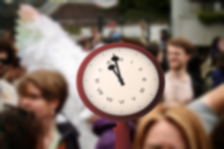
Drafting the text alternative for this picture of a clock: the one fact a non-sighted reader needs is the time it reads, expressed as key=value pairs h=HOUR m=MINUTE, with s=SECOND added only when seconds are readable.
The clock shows h=10 m=58
